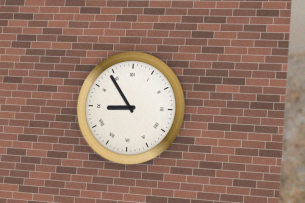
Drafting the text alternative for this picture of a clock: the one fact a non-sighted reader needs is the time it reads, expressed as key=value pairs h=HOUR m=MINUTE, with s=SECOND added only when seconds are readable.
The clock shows h=8 m=54
